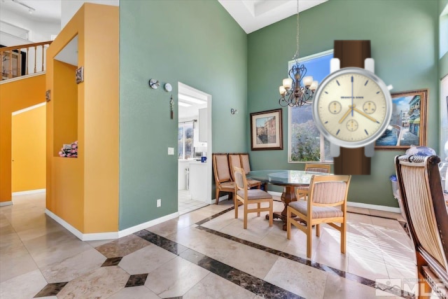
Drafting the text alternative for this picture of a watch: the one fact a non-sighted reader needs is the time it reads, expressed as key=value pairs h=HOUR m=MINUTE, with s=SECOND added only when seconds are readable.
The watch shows h=7 m=20
